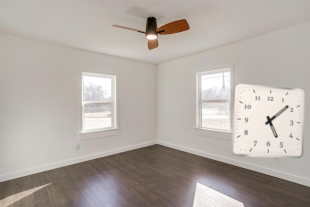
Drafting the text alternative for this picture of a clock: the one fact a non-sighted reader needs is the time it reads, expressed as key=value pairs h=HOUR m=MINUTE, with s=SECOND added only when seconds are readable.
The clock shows h=5 m=8
